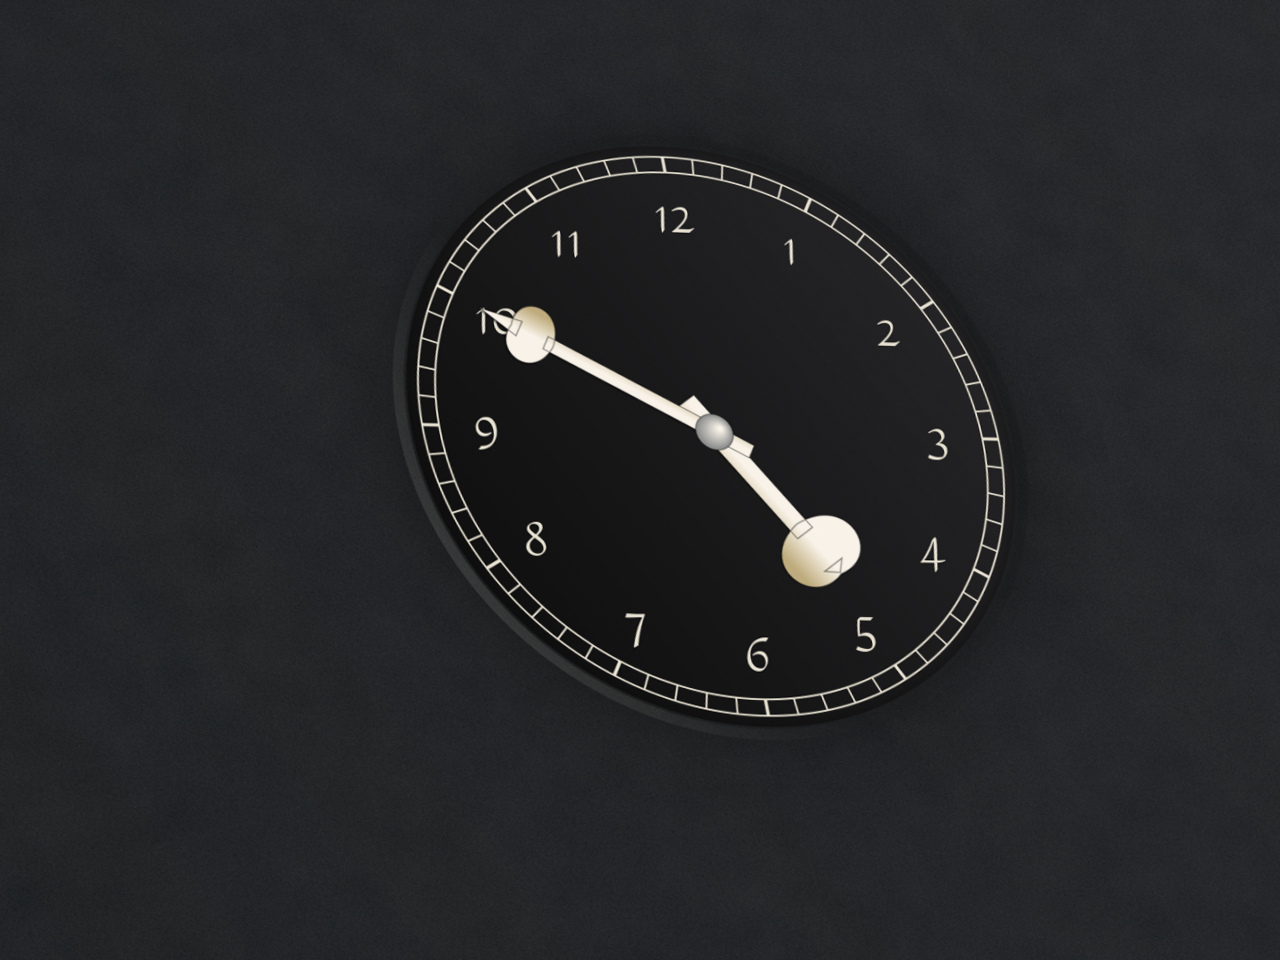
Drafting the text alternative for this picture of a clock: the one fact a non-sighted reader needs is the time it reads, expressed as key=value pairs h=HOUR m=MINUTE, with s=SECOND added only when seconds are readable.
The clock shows h=4 m=50
